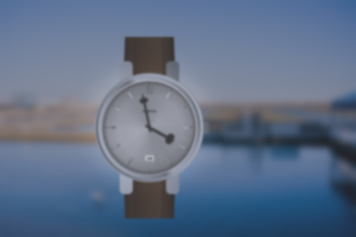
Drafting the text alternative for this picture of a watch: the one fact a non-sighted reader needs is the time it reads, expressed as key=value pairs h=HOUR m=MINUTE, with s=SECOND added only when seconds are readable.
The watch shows h=3 m=58
